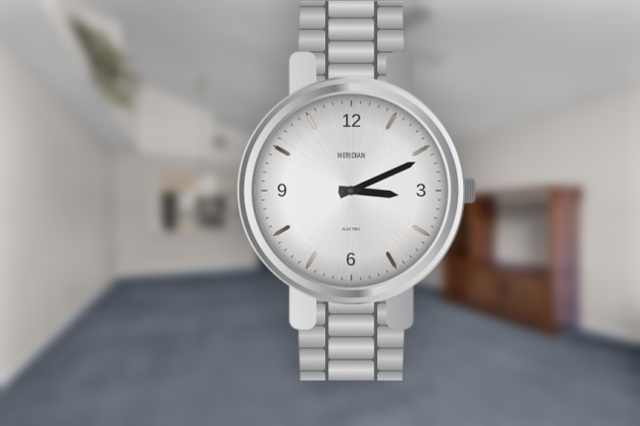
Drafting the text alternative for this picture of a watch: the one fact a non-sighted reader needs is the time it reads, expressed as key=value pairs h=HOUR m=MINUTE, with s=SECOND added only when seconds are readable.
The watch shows h=3 m=11
